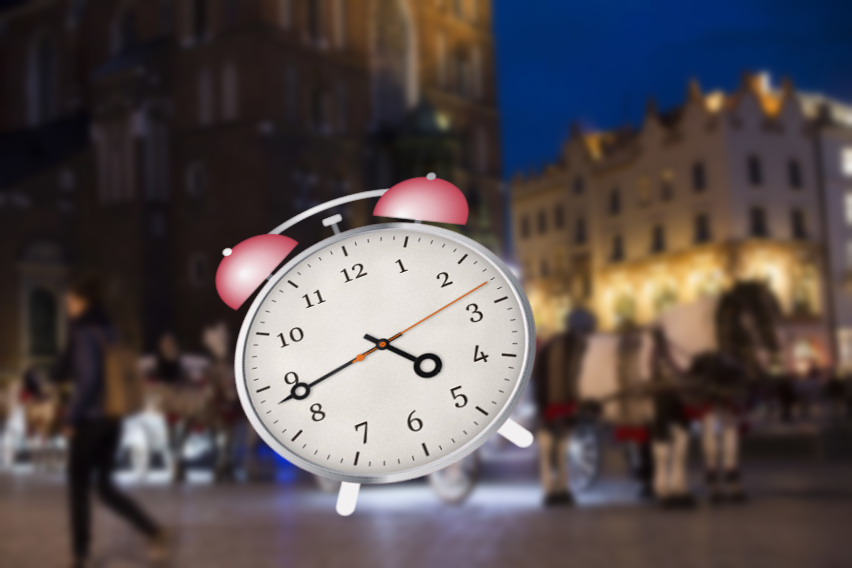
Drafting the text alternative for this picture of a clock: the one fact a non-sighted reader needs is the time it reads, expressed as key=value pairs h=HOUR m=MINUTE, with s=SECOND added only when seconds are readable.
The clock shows h=4 m=43 s=13
